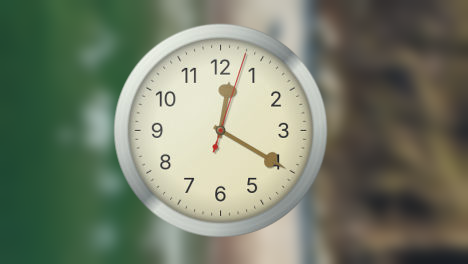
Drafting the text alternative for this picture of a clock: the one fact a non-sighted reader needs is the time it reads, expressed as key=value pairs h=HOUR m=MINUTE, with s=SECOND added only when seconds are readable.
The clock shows h=12 m=20 s=3
